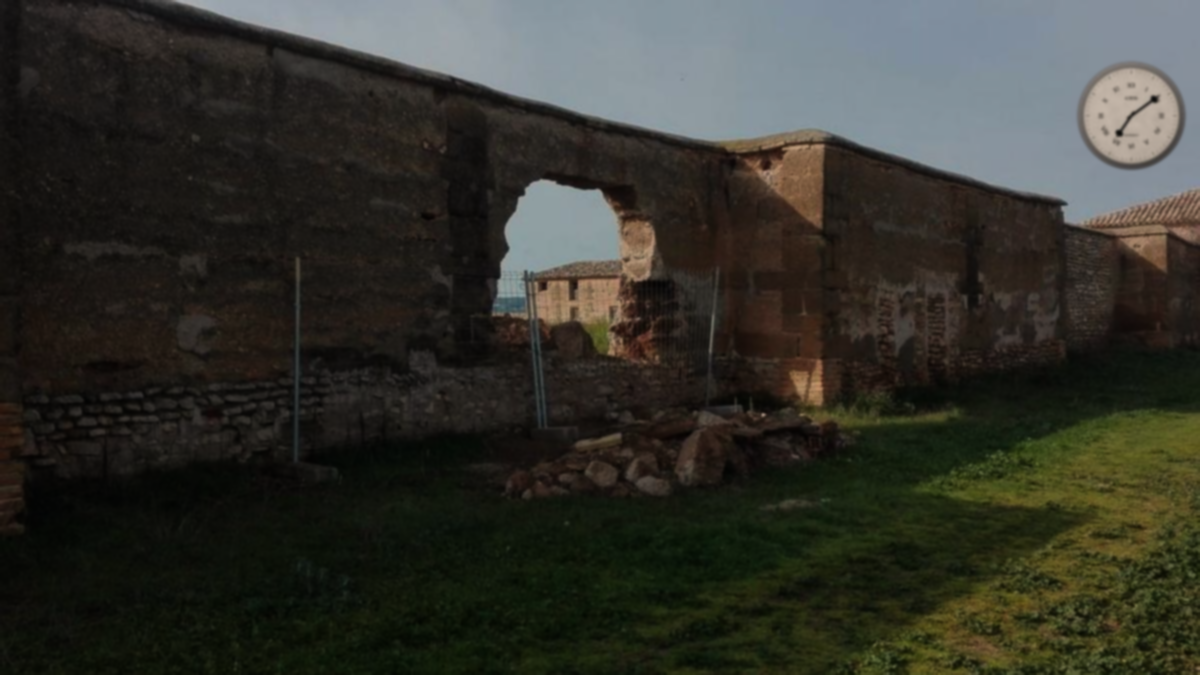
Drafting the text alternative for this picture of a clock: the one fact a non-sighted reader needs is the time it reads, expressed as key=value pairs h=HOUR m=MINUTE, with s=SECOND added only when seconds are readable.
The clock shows h=7 m=9
